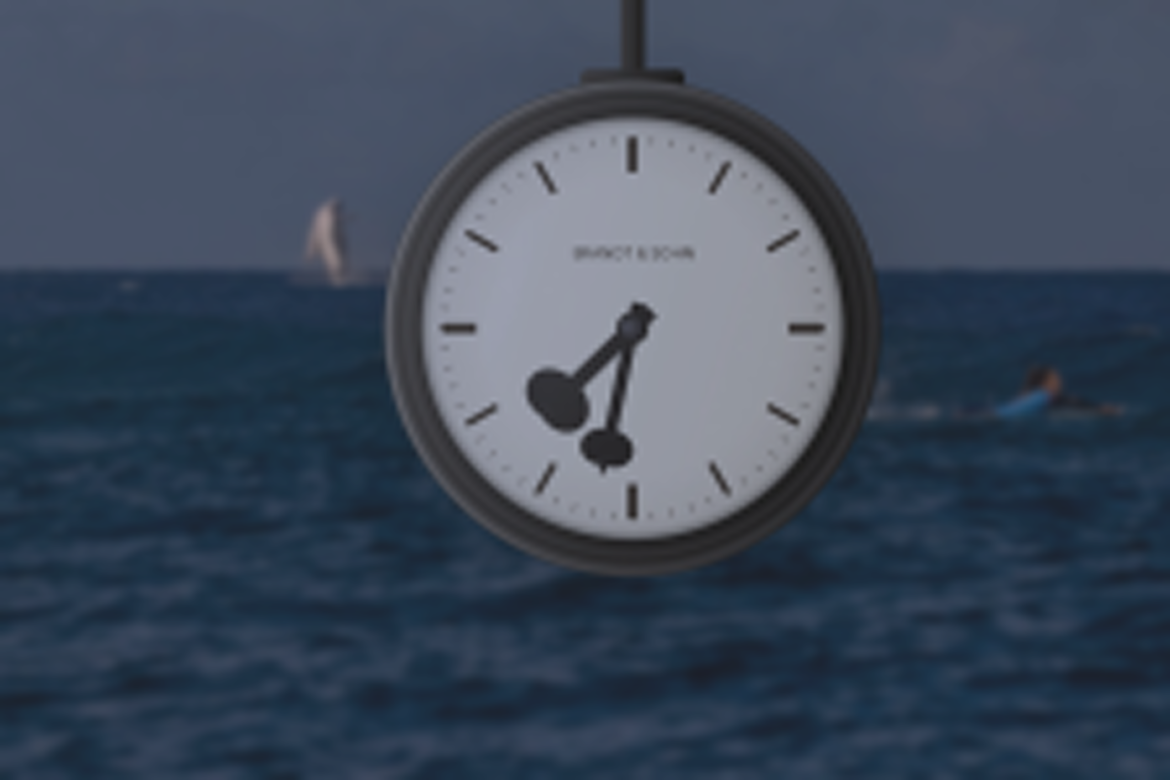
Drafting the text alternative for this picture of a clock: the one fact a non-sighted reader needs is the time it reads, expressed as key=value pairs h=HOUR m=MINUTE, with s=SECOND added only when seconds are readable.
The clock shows h=7 m=32
